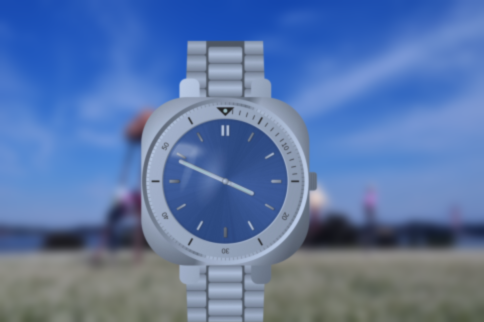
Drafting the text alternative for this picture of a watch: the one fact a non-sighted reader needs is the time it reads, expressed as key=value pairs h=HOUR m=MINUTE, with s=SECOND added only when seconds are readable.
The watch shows h=3 m=49
